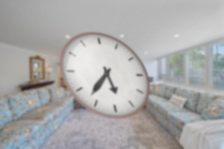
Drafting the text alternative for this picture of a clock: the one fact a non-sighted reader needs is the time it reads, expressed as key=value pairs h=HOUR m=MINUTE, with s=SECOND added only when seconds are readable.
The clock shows h=5 m=37
